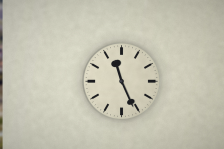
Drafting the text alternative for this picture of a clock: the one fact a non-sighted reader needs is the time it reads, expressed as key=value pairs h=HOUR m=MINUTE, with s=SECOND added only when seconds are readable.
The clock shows h=11 m=26
